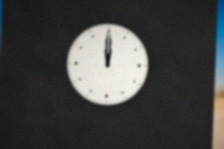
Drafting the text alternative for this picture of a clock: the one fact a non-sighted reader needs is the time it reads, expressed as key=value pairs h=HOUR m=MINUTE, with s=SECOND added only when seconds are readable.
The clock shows h=12 m=0
